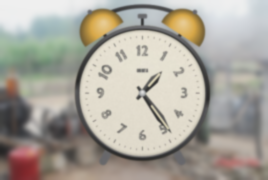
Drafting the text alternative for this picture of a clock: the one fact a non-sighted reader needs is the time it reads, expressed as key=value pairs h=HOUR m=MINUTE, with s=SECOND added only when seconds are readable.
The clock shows h=1 m=24
